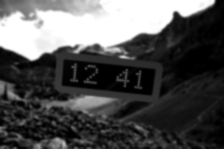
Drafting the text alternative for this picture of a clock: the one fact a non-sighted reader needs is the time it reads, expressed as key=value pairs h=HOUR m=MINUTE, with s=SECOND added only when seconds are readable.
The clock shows h=12 m=41
